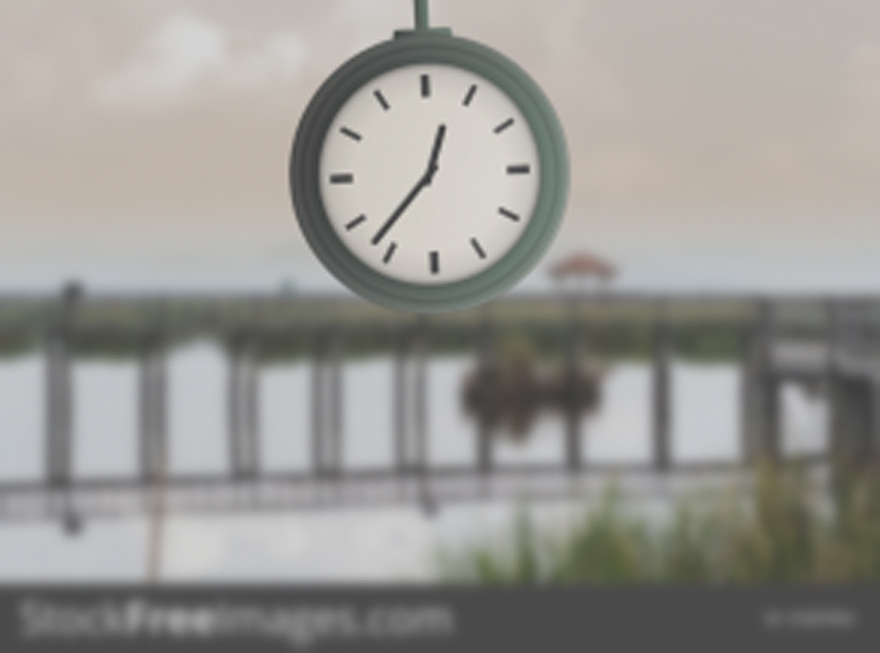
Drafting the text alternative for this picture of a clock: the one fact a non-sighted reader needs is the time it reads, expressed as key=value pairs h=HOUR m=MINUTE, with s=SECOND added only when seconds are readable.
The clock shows h=12 m=37
